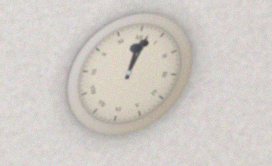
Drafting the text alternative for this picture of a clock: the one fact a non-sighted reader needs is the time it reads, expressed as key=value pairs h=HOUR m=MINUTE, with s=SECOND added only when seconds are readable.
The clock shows h=12 m=2
